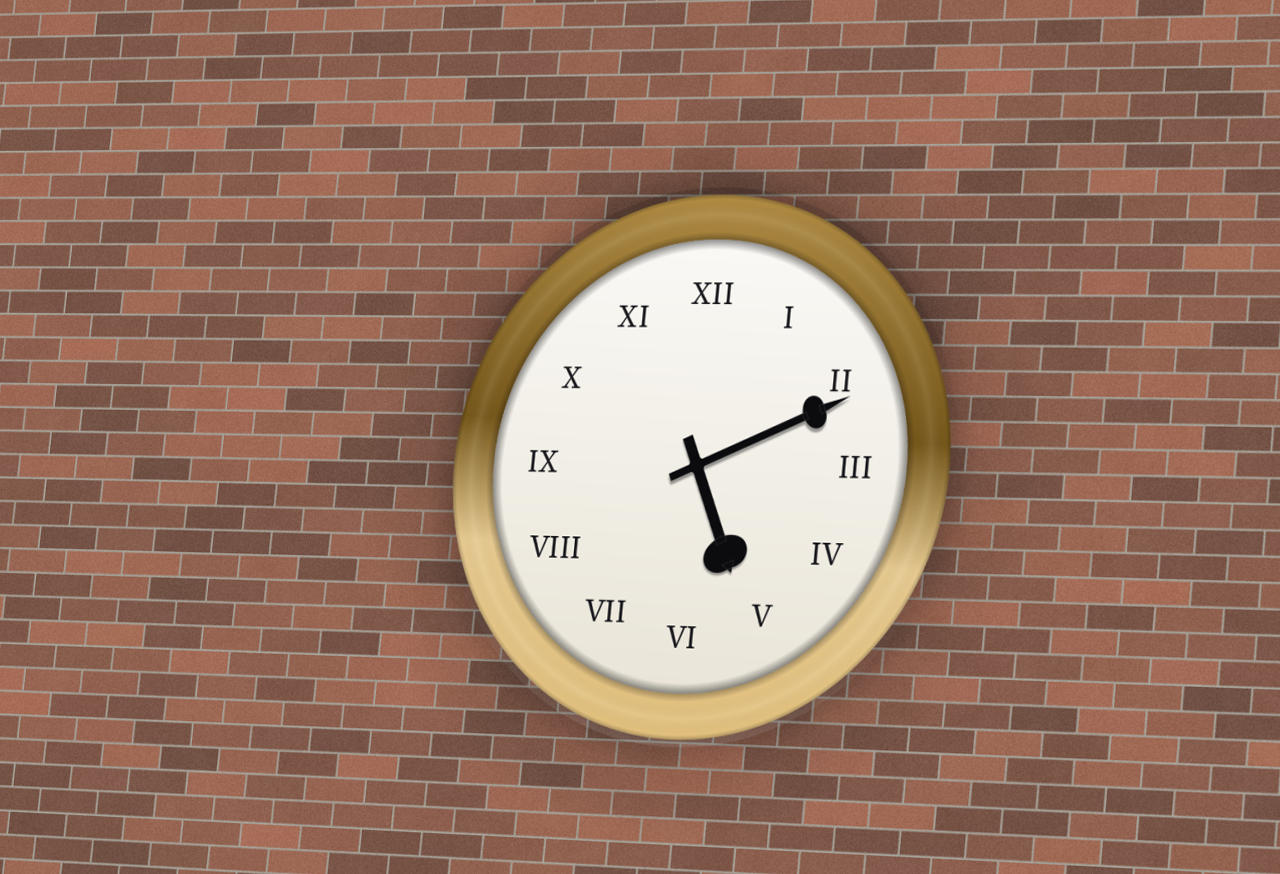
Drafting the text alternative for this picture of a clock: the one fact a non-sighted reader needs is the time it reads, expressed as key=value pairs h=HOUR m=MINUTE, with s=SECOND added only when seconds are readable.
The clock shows h=5 m=11
